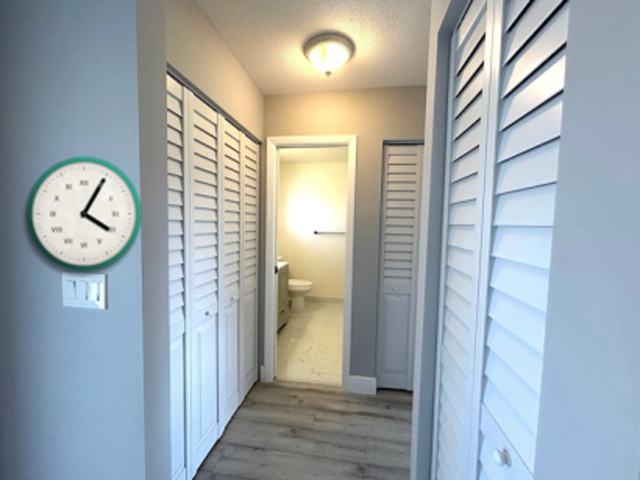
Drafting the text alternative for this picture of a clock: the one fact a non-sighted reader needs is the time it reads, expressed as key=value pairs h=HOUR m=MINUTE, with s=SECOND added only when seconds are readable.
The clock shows h=4 m=5
